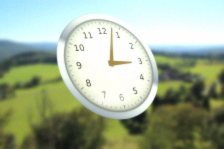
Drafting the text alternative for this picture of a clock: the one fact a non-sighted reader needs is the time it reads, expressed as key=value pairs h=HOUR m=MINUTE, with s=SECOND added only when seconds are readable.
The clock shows h=3 m=3
